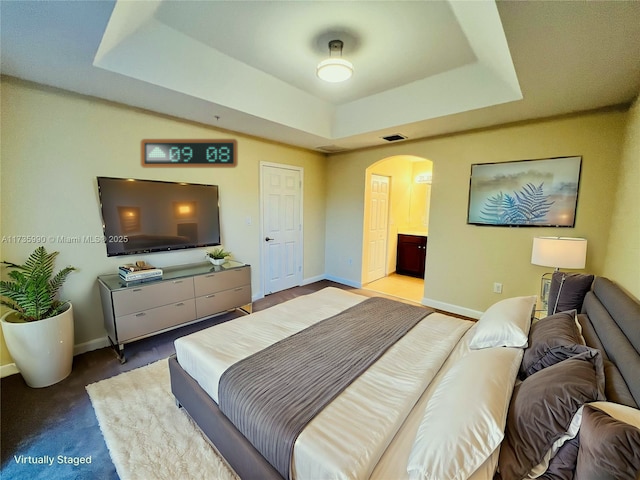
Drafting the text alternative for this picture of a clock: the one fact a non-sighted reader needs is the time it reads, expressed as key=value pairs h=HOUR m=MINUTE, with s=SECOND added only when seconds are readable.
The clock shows h=9 m=8
